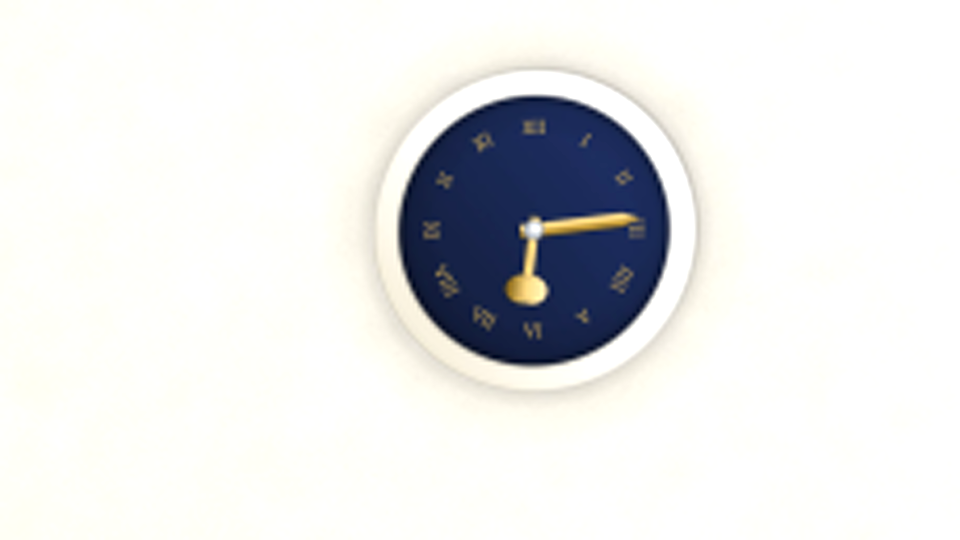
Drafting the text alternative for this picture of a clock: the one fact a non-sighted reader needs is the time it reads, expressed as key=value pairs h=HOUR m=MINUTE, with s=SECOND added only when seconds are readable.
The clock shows h=6 m=14
